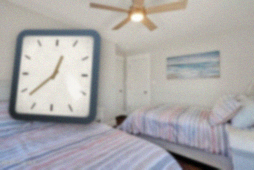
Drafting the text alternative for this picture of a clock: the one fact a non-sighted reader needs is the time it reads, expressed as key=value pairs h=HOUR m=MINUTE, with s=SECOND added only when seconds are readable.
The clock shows h=12 m=38
